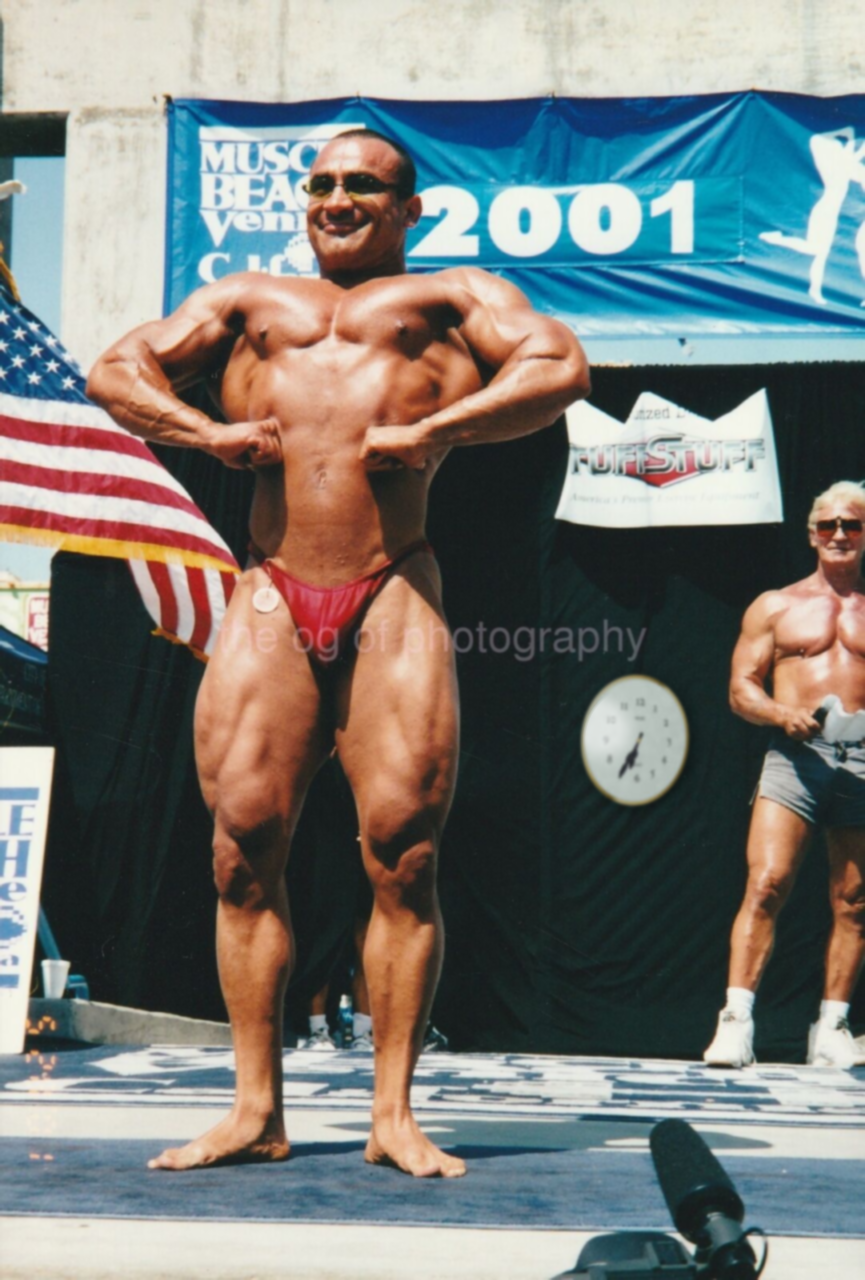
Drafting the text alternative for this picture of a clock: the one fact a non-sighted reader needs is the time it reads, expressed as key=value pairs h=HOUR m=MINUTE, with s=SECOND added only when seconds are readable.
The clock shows h=6 m=35
